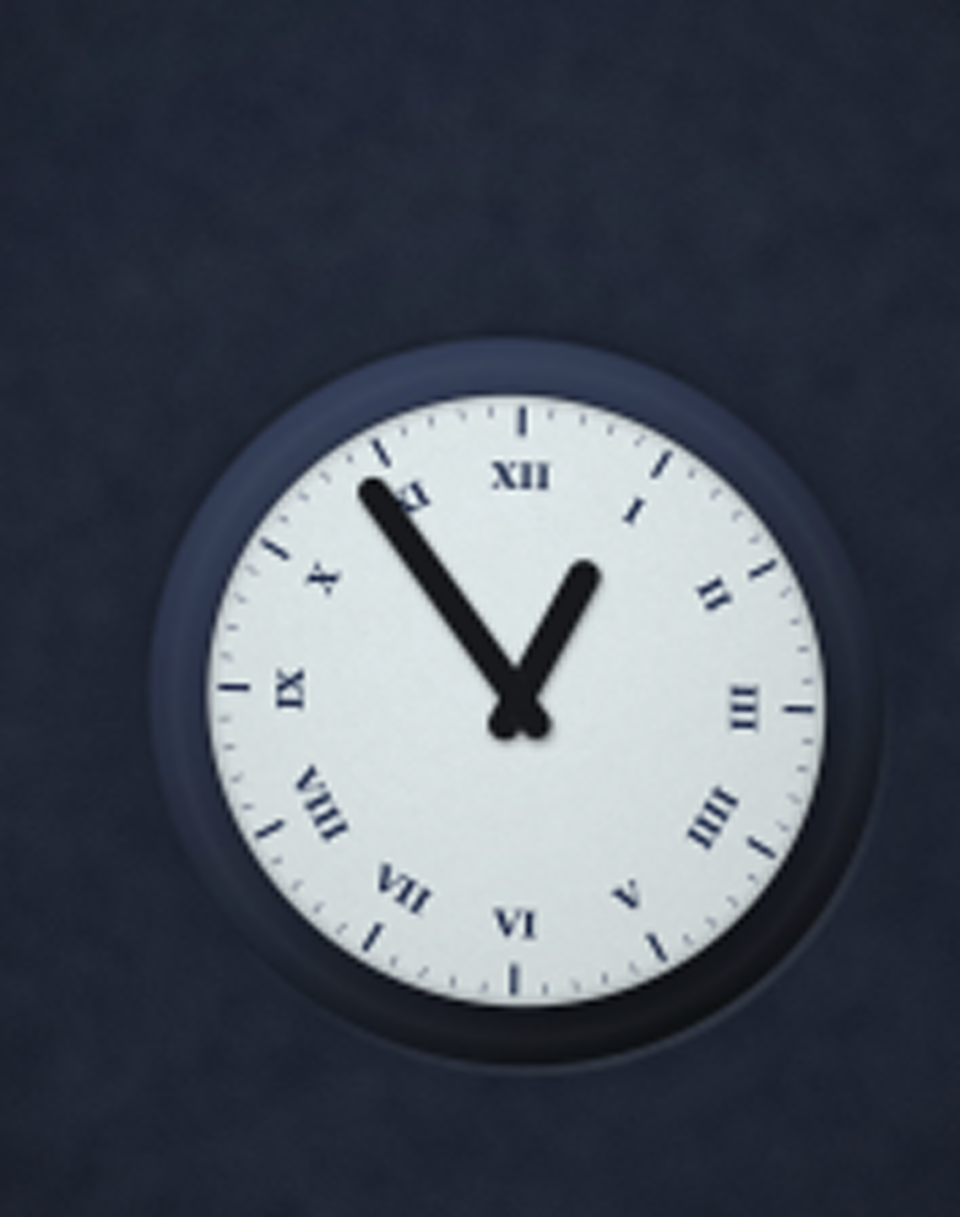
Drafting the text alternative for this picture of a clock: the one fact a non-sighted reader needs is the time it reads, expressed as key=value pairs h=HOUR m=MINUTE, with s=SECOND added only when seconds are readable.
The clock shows h=12 m=54
